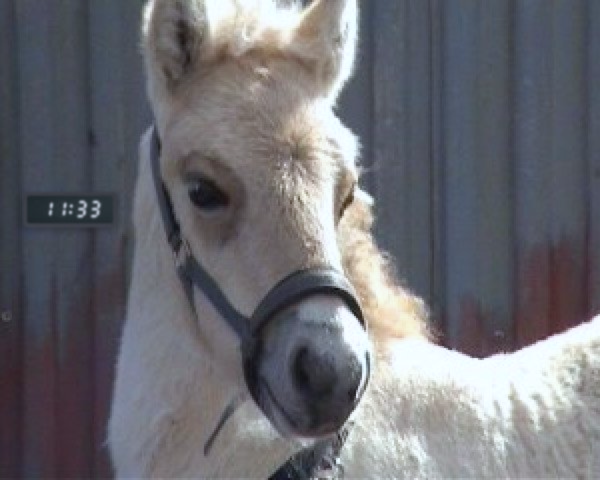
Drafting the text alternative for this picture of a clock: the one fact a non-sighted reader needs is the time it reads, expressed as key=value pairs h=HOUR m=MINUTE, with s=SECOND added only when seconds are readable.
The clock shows h=11 m=33
